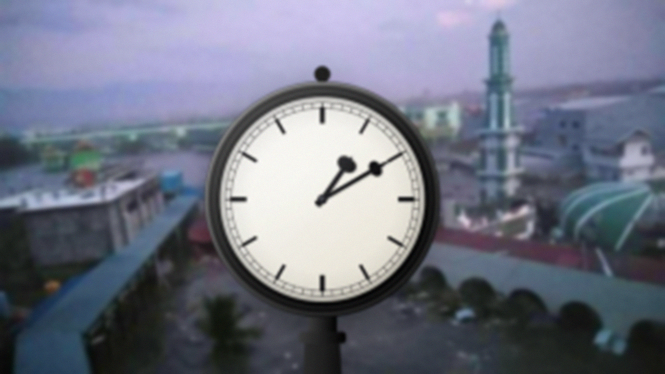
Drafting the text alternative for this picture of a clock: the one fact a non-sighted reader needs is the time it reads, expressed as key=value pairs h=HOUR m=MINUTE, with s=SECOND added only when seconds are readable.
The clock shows h=1 m=10
